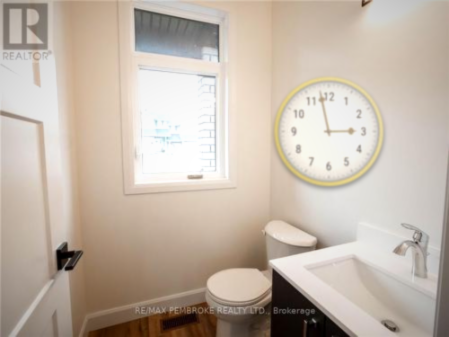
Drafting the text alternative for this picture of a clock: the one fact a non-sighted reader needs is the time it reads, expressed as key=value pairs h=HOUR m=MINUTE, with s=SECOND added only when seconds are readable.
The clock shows h=2 m=58
